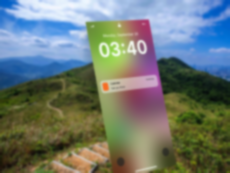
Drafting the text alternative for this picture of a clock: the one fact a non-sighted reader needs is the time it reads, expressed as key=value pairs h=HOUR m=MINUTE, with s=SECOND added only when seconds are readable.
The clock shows h=3 m=40
